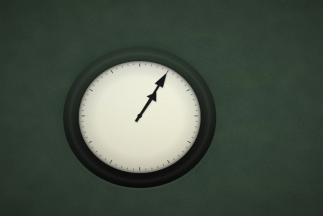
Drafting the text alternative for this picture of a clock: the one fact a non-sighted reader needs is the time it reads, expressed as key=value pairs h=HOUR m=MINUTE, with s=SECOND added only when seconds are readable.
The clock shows h=1 m=5
